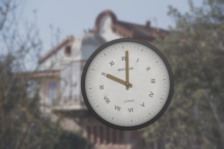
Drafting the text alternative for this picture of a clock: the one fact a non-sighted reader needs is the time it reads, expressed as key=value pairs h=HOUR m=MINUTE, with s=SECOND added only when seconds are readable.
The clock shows h=10 m=1
